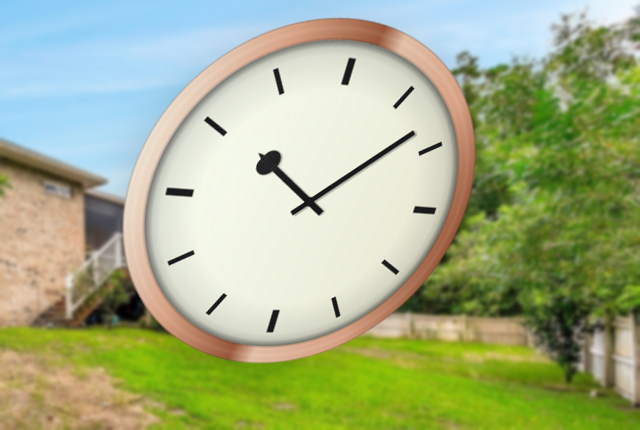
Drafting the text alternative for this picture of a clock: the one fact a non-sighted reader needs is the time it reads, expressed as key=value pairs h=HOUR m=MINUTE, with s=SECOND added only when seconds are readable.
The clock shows h=10 m=8
